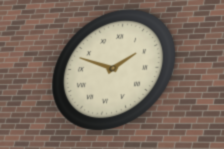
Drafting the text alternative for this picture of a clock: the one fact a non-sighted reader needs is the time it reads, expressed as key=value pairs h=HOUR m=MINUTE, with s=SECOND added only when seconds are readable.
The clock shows h=1 m=48
